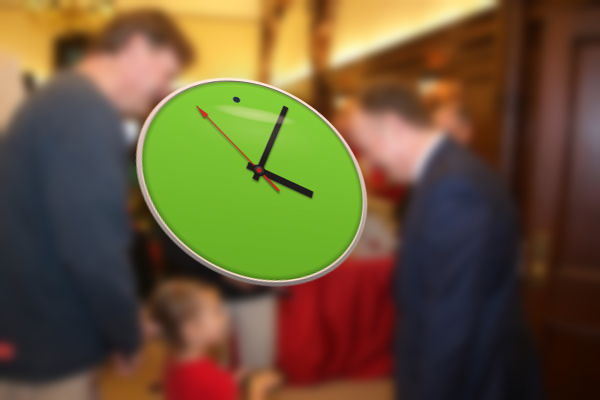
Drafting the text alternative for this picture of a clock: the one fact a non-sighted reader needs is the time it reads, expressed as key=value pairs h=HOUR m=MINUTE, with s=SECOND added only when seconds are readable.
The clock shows h=4 m=5 s=55
